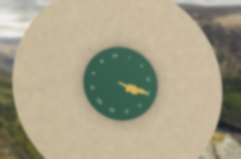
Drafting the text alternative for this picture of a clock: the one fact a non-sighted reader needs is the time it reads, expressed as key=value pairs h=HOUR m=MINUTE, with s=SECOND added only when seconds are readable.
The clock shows h=4 m=20
